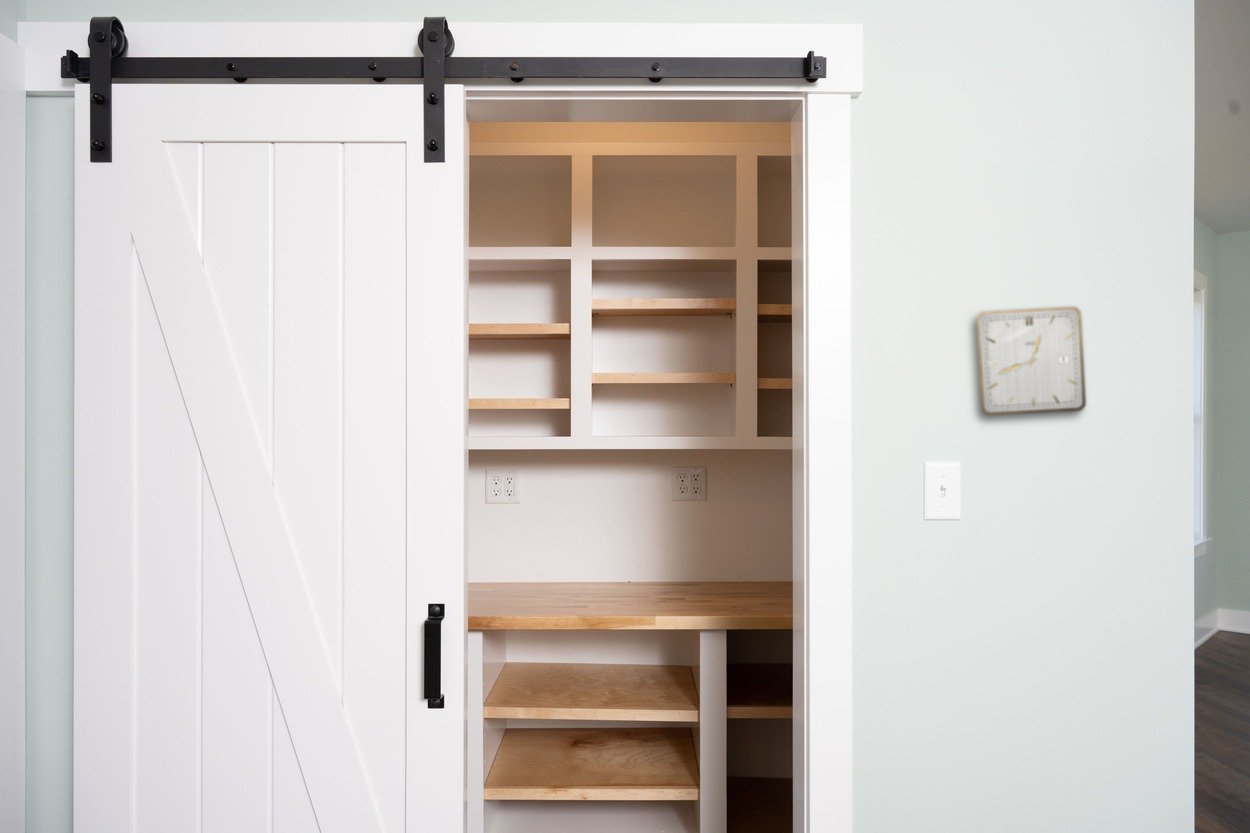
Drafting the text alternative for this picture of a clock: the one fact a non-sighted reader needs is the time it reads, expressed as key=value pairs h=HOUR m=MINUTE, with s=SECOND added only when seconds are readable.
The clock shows h=12 m=42
